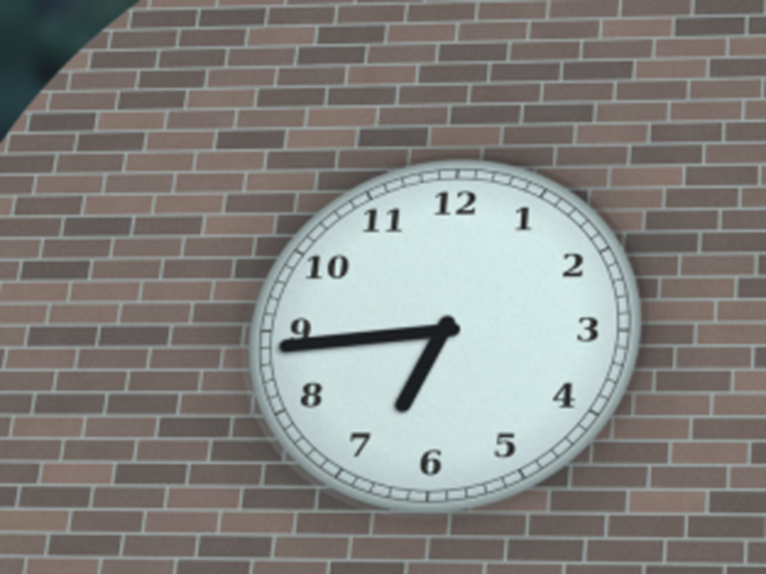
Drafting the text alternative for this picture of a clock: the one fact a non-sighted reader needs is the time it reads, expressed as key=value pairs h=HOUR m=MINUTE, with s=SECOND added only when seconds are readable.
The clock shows h=6 m=44
